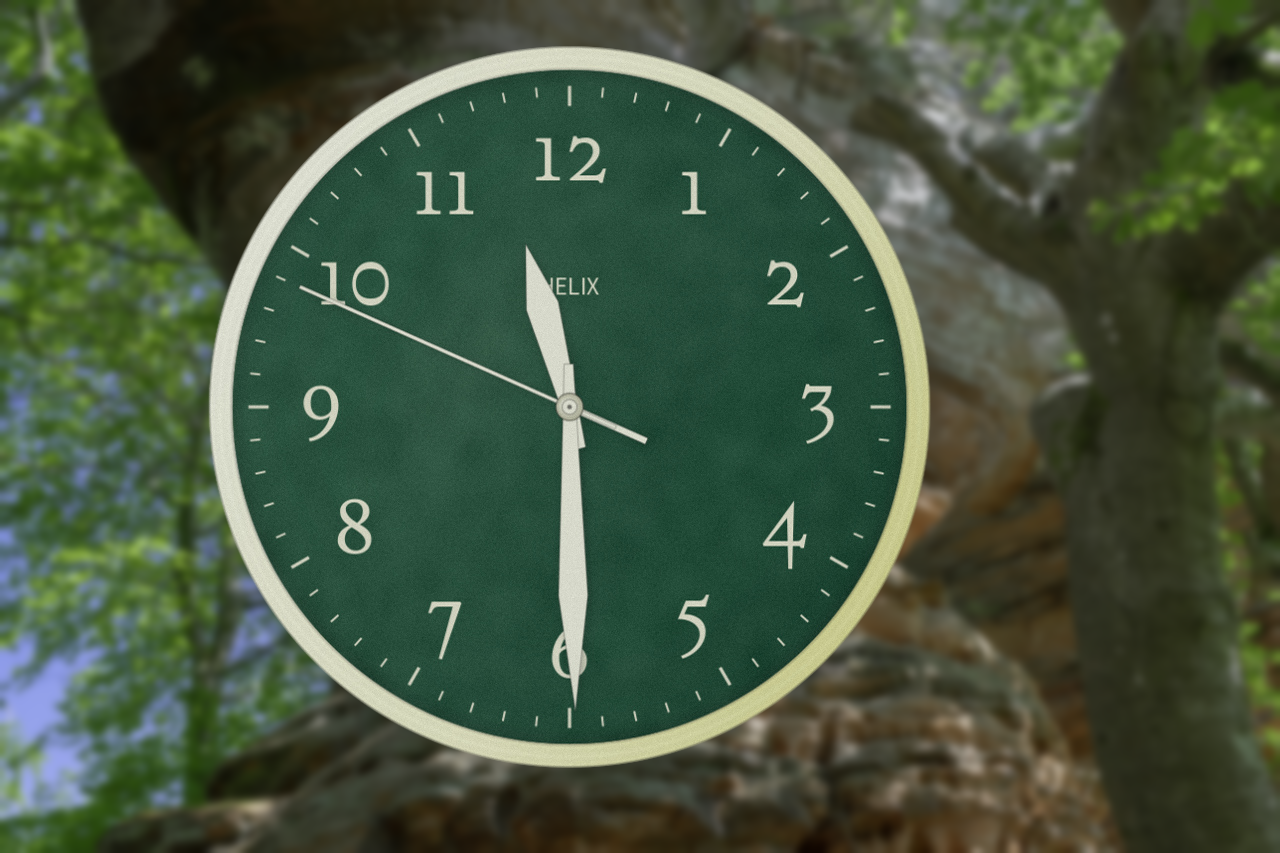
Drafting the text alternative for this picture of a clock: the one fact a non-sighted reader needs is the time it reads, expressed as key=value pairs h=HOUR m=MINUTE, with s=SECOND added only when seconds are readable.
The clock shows h=11 m=29 s=49
